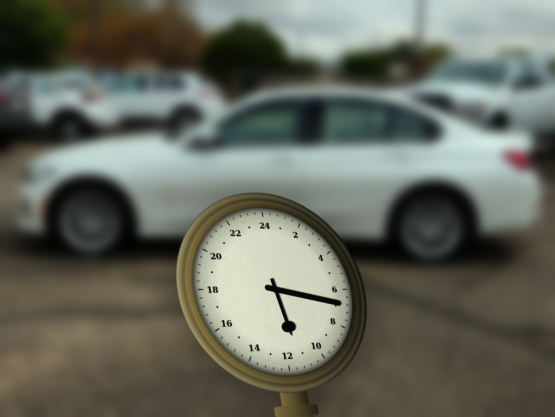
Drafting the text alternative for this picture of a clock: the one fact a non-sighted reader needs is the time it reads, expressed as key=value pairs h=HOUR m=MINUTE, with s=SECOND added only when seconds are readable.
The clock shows h=11 m=17
